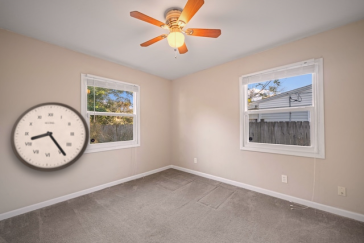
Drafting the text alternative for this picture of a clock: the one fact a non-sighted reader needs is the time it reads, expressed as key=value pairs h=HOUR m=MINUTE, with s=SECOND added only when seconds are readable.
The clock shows h=8 m=24
